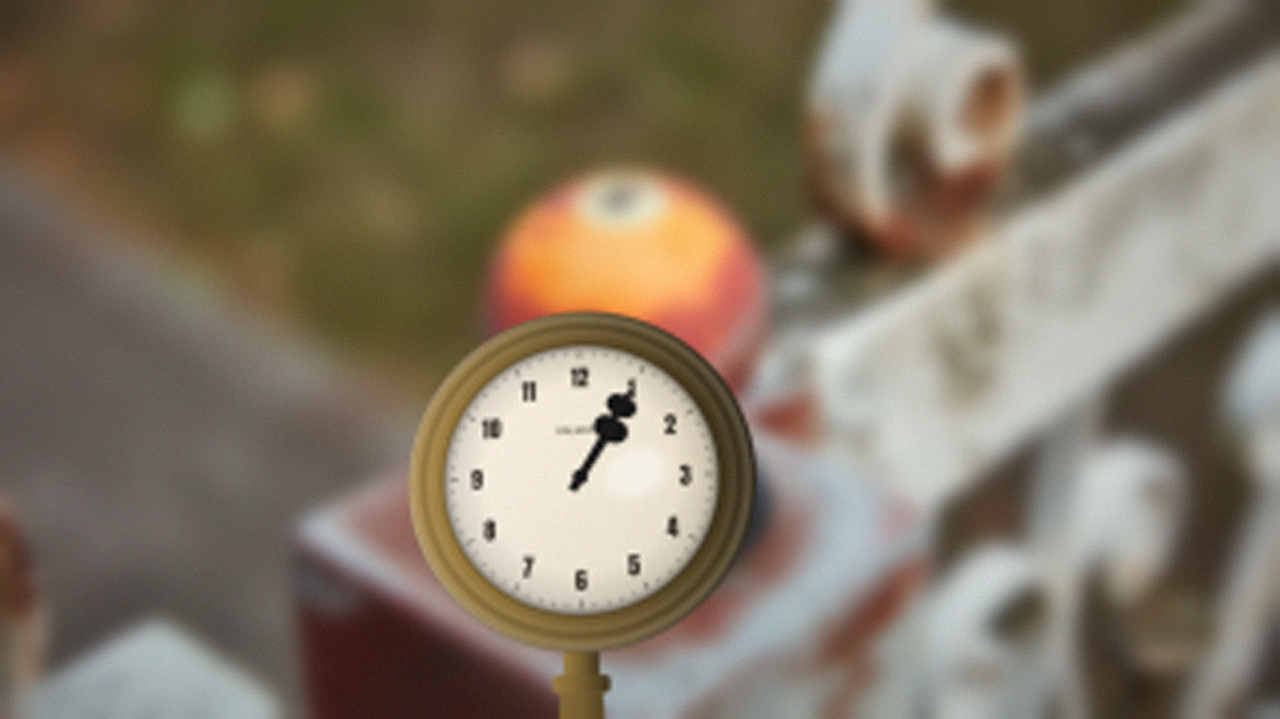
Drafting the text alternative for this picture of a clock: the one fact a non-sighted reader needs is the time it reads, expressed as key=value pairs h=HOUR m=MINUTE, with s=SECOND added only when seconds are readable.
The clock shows h=1 m=5
